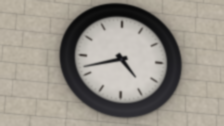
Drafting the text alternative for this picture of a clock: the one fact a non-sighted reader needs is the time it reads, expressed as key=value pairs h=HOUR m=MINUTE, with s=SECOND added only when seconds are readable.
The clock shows h=4 m=42
